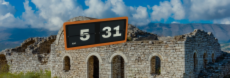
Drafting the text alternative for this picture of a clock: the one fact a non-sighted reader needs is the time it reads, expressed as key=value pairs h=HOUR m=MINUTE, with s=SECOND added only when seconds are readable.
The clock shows h=5 m=31
